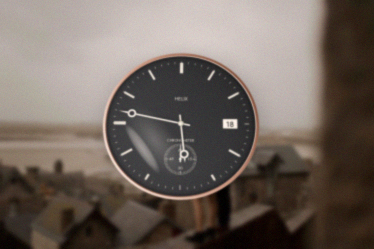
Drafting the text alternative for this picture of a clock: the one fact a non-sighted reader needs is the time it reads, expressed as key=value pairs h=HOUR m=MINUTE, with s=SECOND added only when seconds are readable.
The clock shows h=5 m=47
